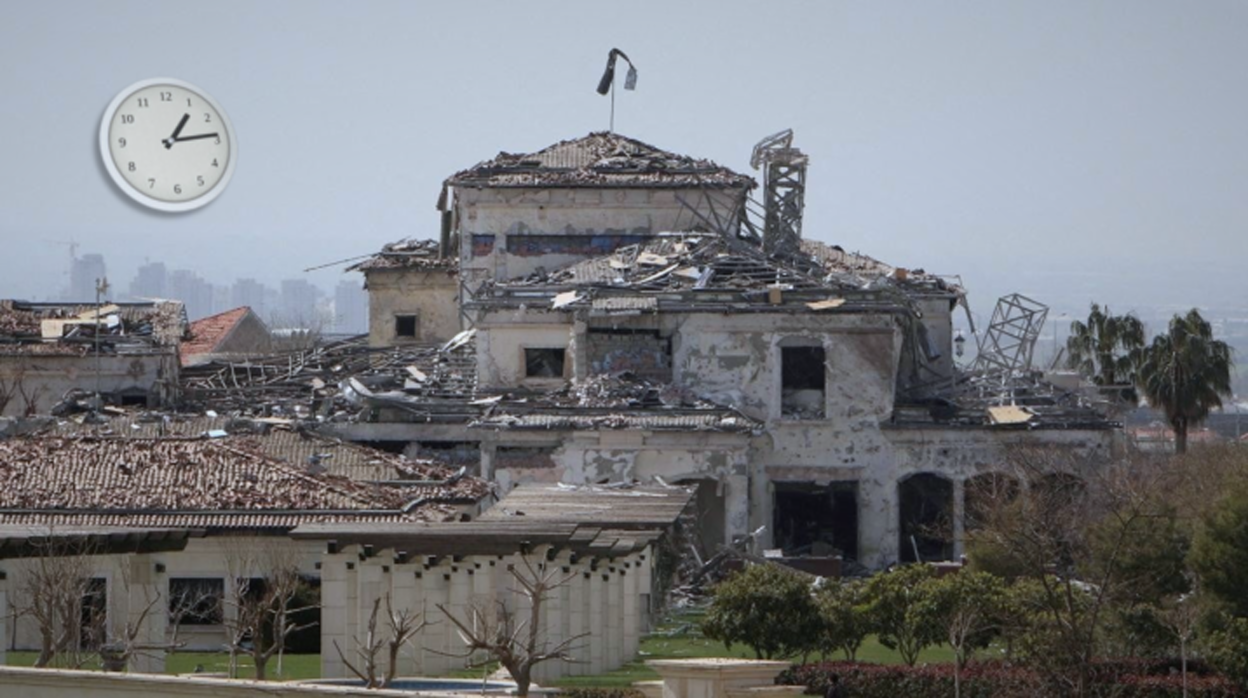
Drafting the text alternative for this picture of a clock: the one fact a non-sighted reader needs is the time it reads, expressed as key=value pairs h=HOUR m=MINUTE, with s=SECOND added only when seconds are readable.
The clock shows h=1 m=14
